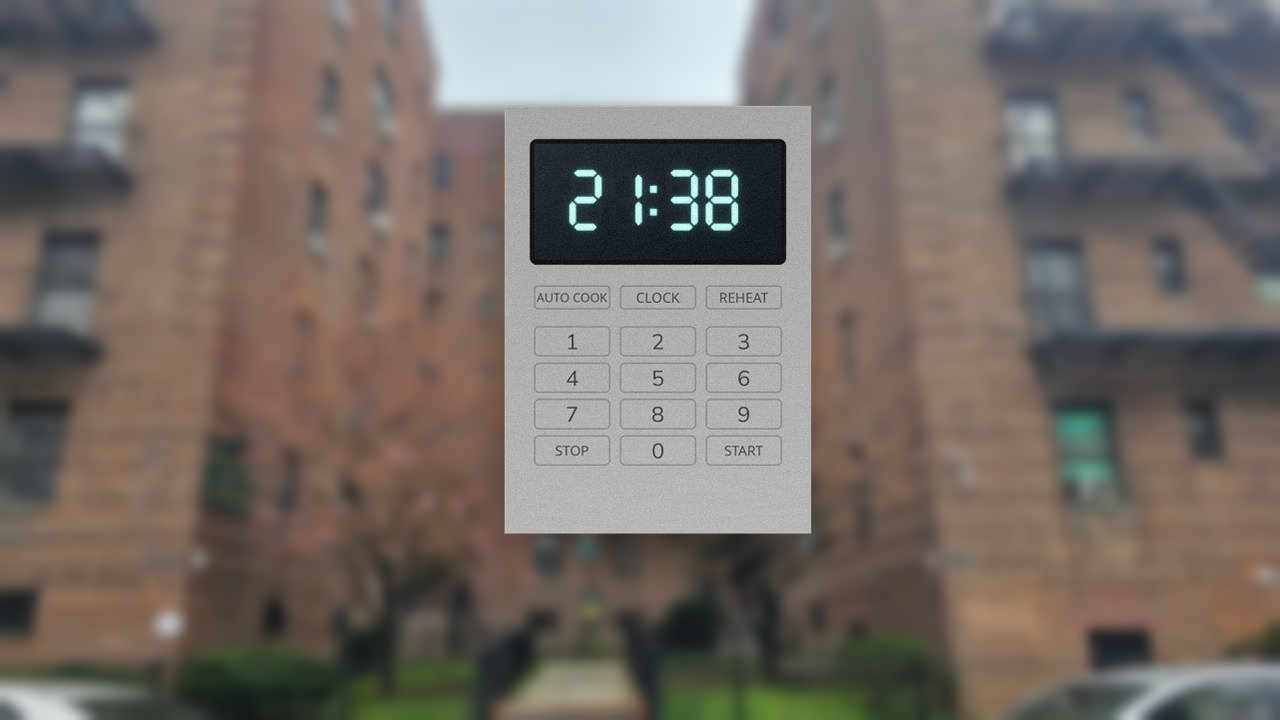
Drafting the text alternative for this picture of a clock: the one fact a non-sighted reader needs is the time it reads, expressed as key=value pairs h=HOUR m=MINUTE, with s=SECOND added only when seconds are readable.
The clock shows h=21 m=38
